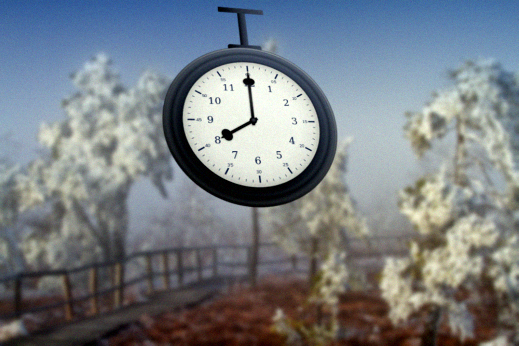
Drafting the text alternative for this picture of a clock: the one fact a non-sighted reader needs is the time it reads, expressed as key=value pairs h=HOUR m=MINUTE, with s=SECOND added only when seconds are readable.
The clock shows h=8 m=0
